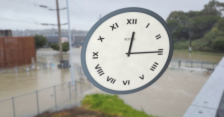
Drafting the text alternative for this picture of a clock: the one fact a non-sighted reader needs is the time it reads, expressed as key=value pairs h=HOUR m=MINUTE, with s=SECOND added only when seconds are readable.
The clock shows h=12 m=15
